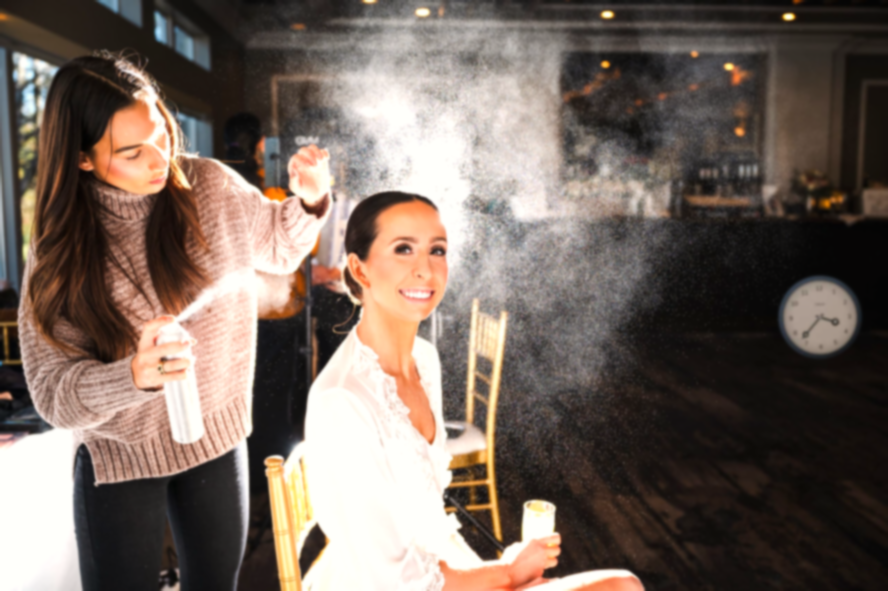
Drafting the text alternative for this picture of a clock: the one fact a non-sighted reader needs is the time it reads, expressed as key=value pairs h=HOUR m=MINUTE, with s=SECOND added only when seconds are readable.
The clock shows h=3 m=37
